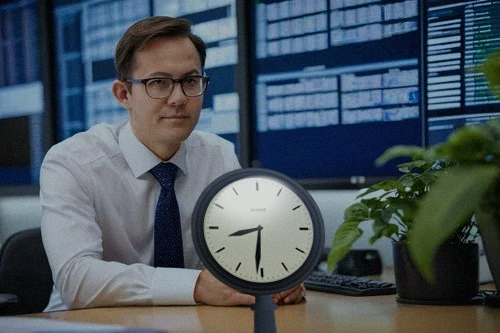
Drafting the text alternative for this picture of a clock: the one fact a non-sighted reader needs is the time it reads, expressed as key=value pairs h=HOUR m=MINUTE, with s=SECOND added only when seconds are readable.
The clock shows h=8 m=31
